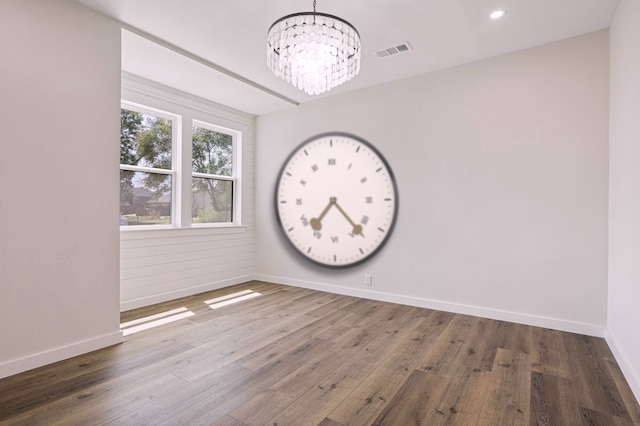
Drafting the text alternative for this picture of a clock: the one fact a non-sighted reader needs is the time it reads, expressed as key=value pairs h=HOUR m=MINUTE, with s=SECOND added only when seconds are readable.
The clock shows h=7 m=23
